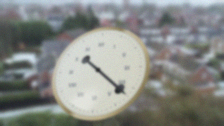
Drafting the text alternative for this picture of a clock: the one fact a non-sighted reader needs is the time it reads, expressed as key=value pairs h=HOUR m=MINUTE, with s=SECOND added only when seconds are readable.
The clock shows h=10 m=22
